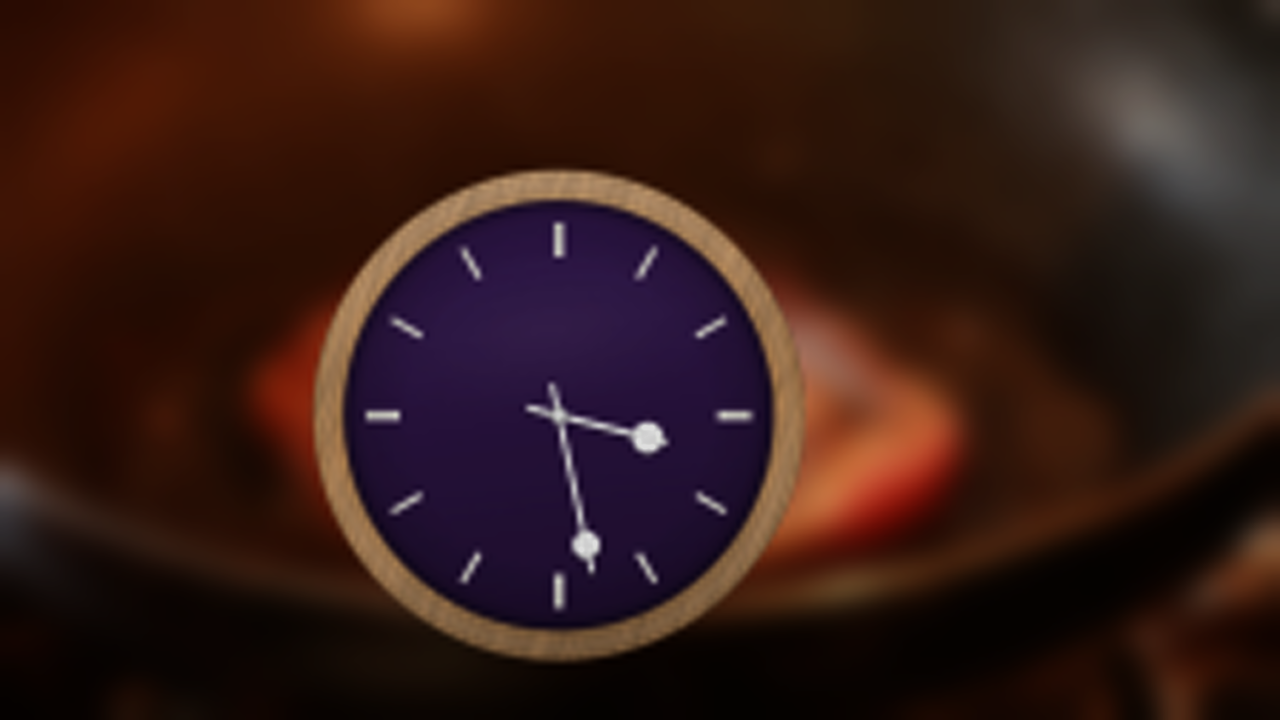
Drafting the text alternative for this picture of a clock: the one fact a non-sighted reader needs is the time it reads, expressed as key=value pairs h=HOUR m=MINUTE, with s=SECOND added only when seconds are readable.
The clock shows h=3 m=28
